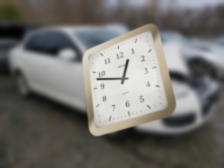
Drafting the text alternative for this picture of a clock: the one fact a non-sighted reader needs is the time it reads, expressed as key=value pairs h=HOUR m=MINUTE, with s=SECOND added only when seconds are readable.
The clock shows h=12 m=48
